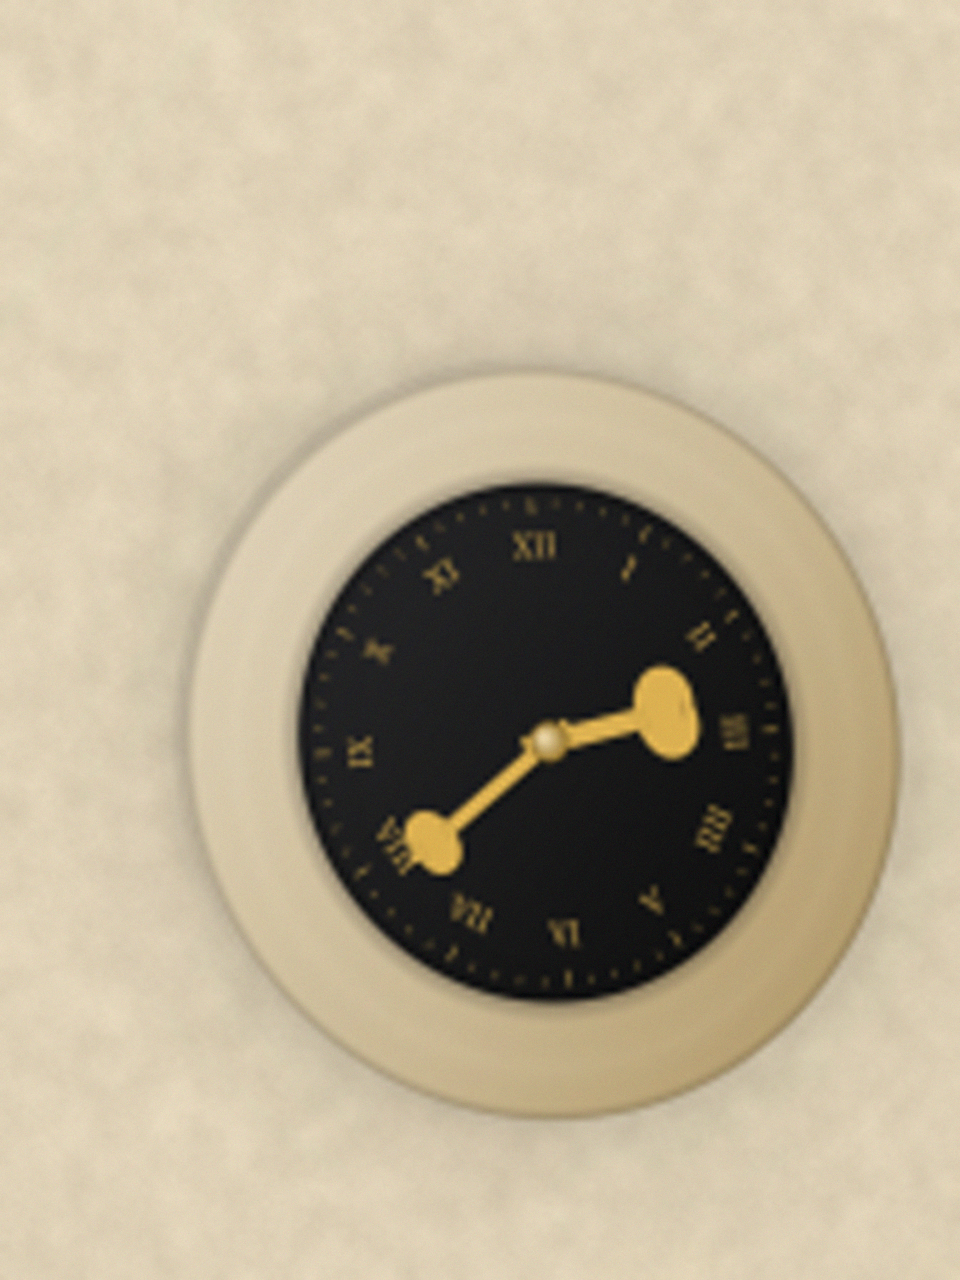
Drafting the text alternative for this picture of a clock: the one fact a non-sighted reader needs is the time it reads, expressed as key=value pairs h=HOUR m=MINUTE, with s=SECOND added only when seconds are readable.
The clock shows h=2 m=39
